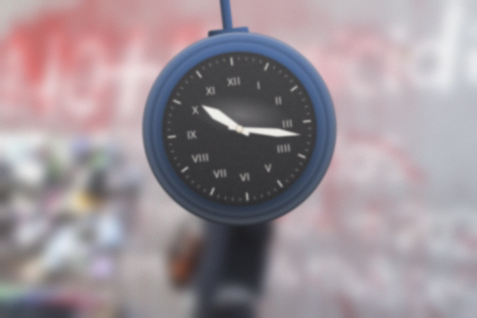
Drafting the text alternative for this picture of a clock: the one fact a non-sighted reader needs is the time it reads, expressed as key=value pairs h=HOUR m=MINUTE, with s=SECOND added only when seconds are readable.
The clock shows h=10 m=17
